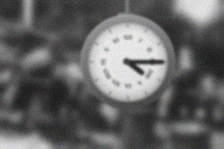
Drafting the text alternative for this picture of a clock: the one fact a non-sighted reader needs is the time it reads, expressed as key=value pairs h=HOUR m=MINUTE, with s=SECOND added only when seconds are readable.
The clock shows h=4 m=15
